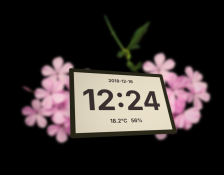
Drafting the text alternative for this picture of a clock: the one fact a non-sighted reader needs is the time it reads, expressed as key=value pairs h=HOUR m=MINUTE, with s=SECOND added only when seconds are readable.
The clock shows h=12 m=24
